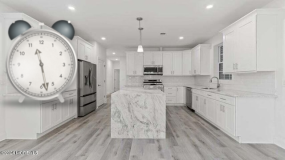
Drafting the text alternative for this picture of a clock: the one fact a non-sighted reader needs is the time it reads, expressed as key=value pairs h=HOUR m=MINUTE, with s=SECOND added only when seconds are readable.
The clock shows h=11 m=28
